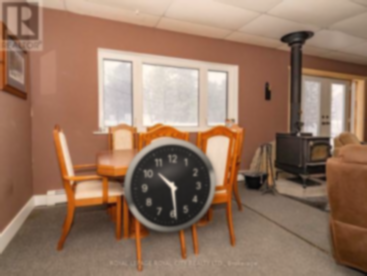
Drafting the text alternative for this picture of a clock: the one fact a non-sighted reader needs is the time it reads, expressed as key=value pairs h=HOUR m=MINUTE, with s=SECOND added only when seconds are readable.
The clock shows h=10 m=29
